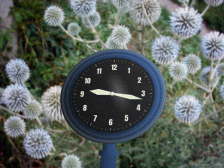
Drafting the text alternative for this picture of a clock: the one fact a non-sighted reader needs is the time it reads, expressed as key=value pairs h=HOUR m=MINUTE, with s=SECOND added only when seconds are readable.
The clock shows h=9 m=17
